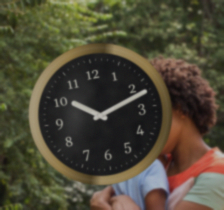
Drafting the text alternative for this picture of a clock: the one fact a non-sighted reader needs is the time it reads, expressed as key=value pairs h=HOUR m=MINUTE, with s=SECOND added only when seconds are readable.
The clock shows h=10 m=12
